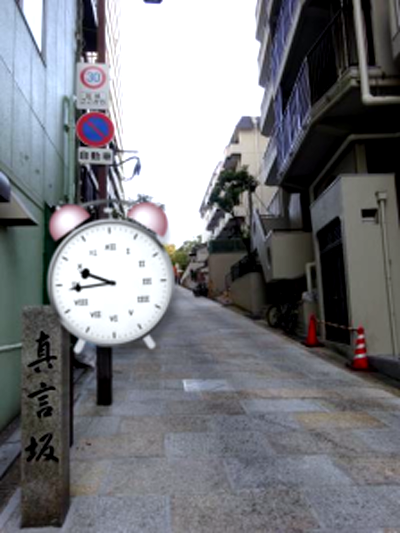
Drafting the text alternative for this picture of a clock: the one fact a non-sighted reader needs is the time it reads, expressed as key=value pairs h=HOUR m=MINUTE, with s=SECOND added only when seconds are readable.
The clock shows h=9 m=44
